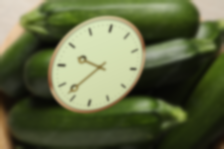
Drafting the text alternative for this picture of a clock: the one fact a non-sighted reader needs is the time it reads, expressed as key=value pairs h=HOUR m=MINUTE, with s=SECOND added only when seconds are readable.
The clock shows h=9 m=37
